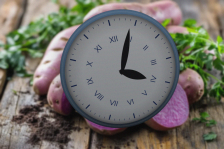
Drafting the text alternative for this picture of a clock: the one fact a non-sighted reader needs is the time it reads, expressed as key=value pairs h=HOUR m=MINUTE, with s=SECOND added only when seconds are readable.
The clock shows h=4 m=4
